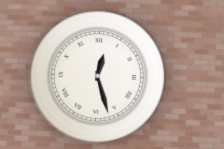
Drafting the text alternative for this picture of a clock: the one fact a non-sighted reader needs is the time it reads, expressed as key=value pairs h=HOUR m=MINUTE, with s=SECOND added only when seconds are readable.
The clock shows h=12 m=27
